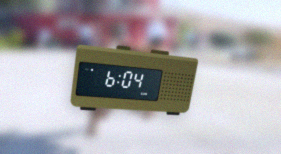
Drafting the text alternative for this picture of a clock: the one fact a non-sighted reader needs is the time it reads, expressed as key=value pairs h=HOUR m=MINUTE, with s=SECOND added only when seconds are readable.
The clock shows h=6 m=4
